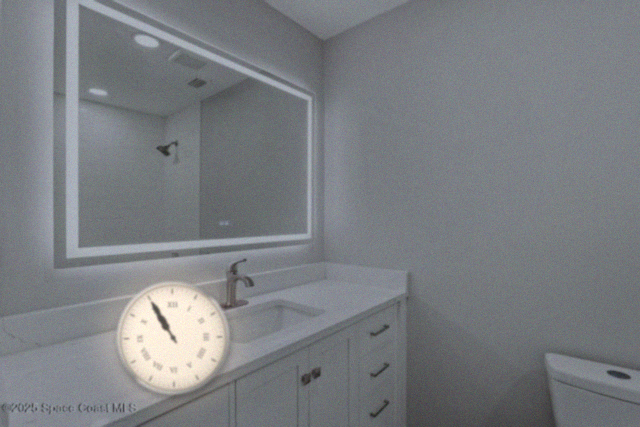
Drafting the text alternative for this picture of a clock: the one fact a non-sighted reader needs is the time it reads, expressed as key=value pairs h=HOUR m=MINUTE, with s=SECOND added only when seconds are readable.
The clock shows h=10 m=55
